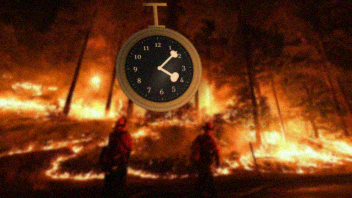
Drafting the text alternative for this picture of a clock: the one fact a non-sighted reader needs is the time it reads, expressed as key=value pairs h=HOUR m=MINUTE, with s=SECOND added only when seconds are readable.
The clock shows h=4 m=8
